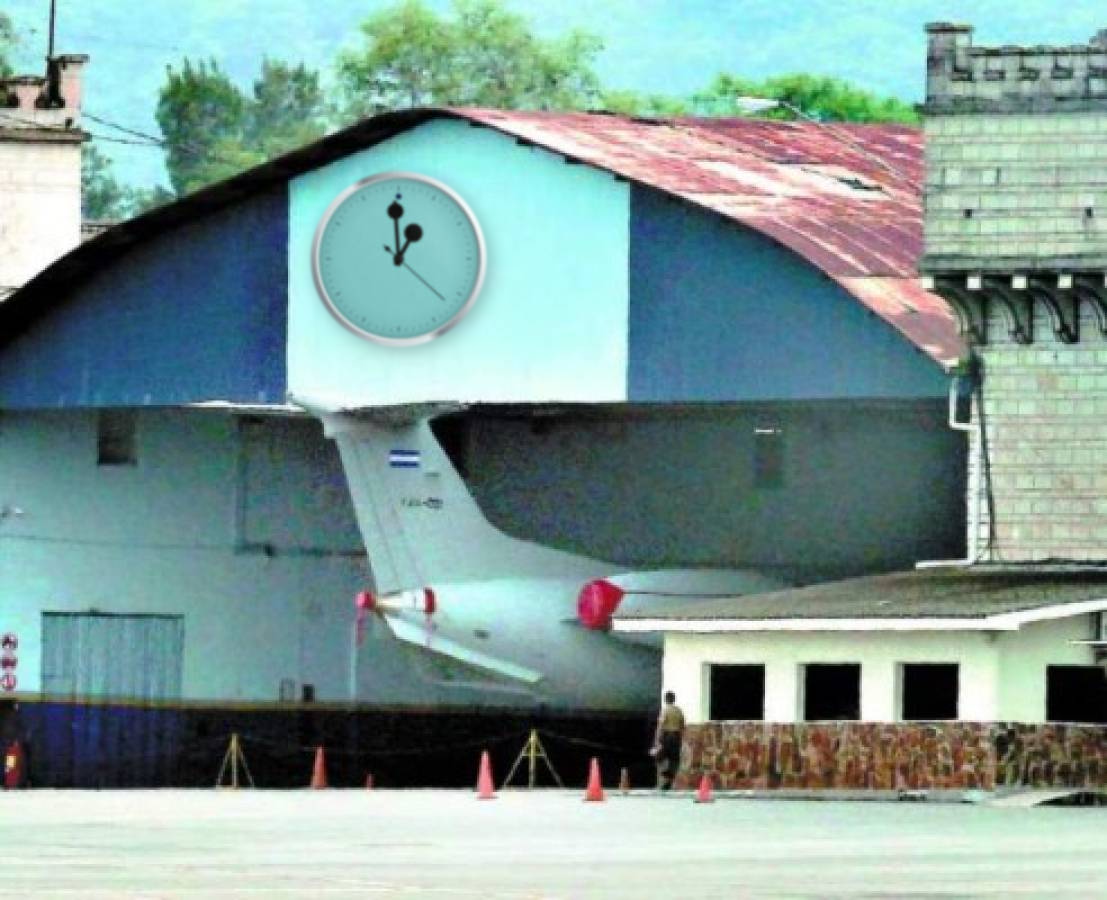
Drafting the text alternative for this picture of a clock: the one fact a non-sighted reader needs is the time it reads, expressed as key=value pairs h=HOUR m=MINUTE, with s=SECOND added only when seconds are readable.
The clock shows h=12 m=59 s=22
